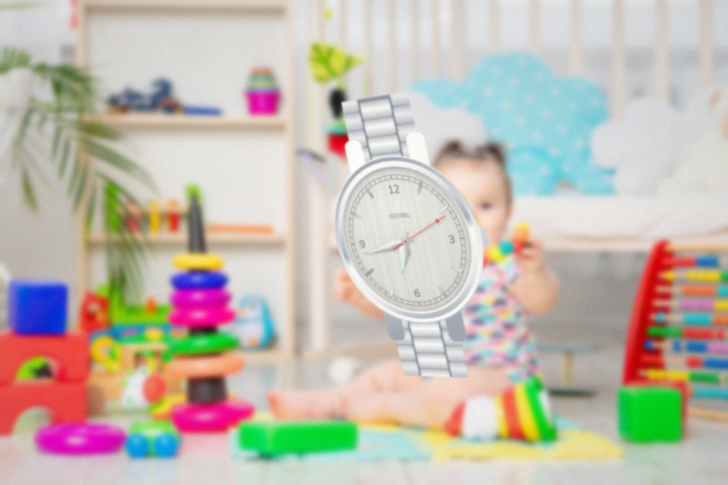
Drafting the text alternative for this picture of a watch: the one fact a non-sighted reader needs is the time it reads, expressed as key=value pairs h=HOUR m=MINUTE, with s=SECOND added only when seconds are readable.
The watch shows h=6 m=43 s=11
